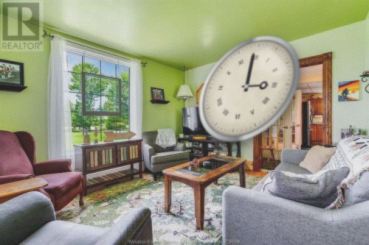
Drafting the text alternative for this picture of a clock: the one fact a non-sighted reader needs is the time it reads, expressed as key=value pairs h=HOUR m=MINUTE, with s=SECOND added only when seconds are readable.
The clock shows h=2 m=59
